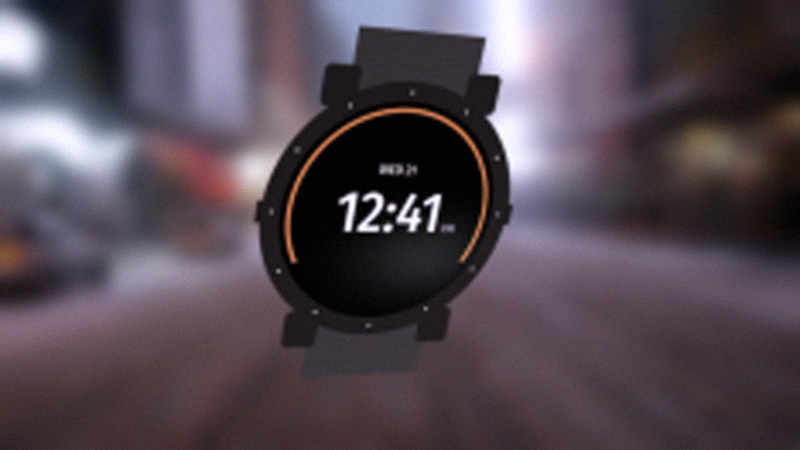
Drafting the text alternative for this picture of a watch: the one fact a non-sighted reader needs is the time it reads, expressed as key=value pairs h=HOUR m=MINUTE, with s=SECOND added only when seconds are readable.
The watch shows h=12 m=41
